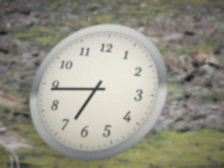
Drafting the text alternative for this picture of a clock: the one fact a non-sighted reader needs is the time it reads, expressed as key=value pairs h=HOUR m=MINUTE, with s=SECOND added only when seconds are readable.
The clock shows h=6 m=44
